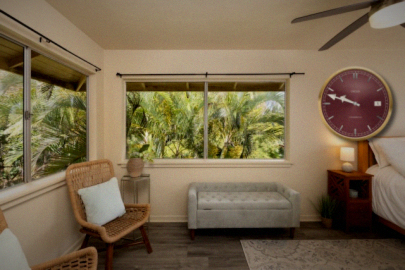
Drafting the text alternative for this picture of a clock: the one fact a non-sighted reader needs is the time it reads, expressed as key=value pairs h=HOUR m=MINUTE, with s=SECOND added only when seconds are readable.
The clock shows h=9 m=48
